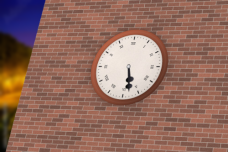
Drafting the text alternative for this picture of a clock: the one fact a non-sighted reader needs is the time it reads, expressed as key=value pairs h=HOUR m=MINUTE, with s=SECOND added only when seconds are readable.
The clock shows h=5 m=28
